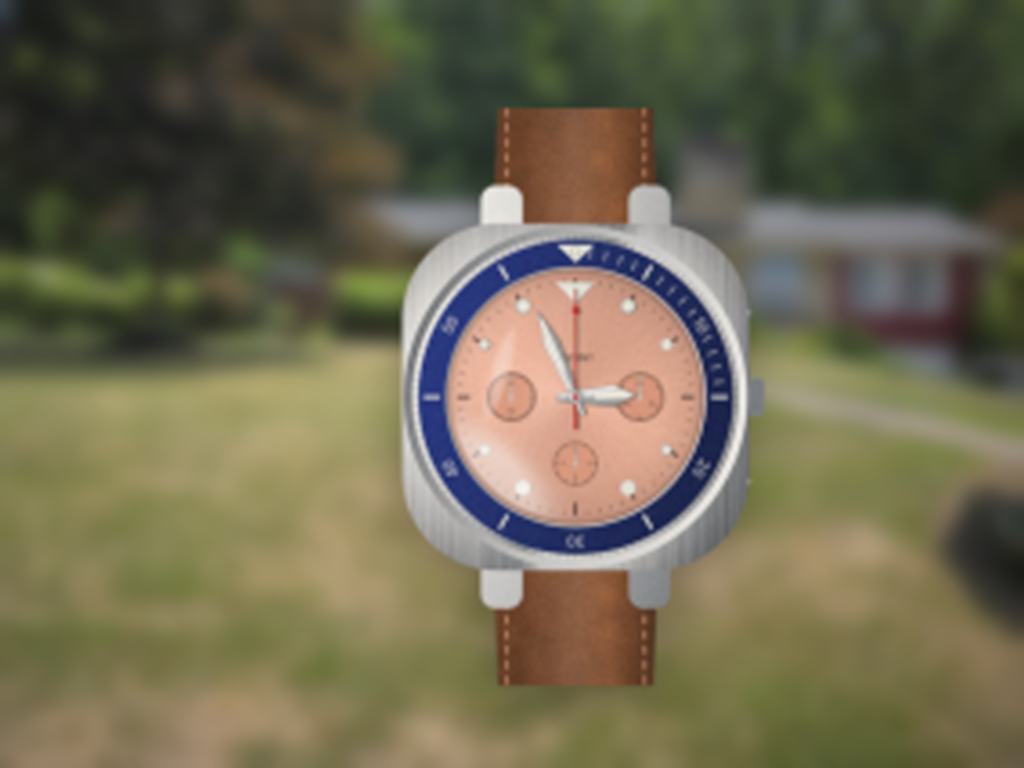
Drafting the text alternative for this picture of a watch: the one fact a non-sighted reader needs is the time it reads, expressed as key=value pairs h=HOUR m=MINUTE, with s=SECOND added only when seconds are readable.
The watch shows h=2 m=56
